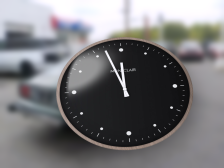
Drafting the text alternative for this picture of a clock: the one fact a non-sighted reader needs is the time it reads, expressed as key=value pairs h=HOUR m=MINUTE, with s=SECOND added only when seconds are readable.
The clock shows h=11 m=57
